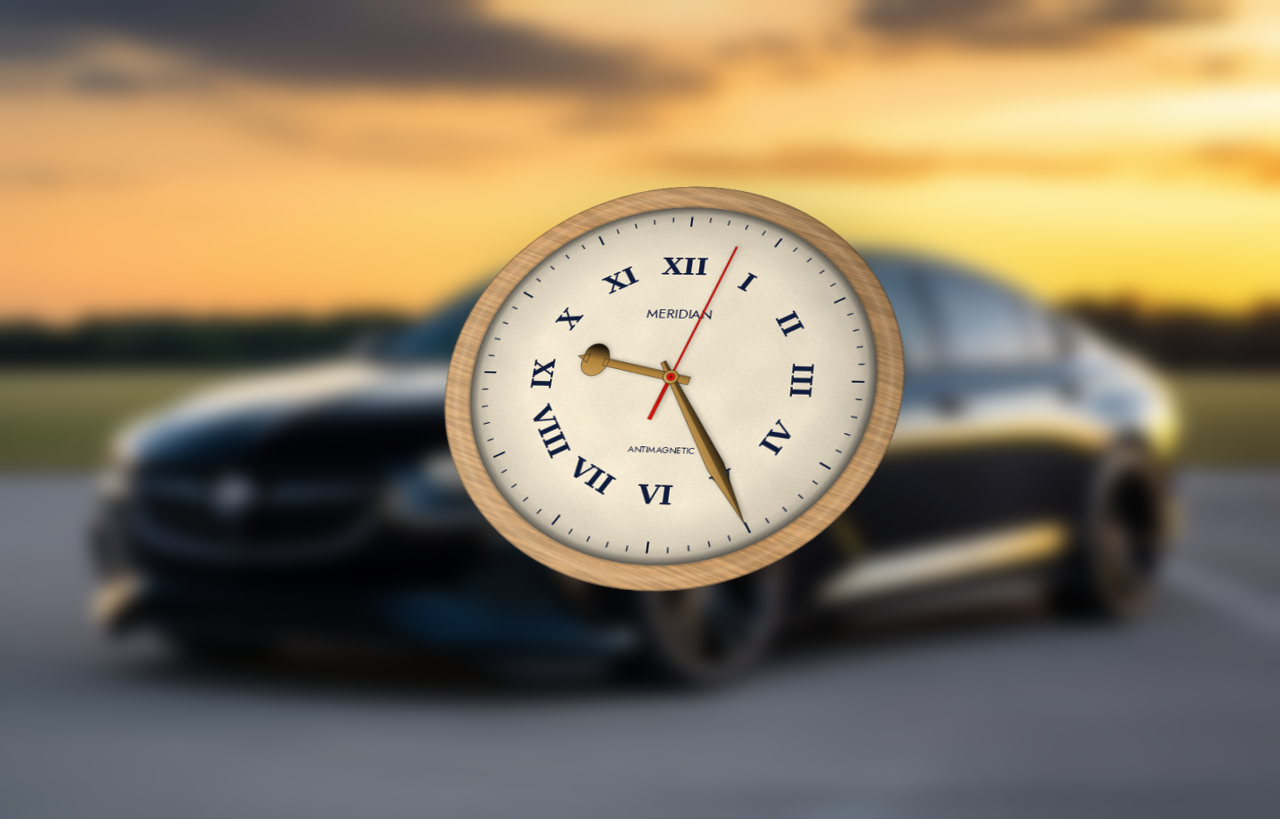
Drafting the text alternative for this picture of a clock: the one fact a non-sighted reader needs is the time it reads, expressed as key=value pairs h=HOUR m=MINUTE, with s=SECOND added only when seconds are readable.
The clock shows h=9 m=25 s=3
